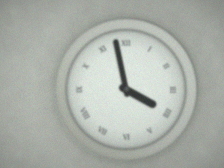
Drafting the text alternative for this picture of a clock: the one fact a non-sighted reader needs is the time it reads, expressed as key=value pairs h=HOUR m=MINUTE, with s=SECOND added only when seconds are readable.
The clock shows h=3 m=58
